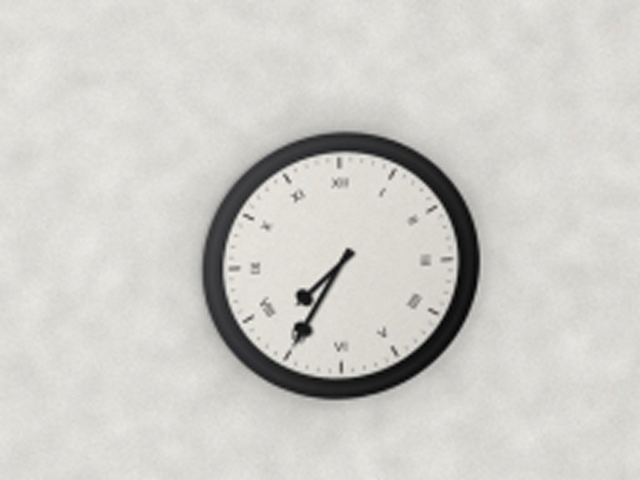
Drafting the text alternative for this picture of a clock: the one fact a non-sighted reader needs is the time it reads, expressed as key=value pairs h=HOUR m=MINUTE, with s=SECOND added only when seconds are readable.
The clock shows h=7 m=35
